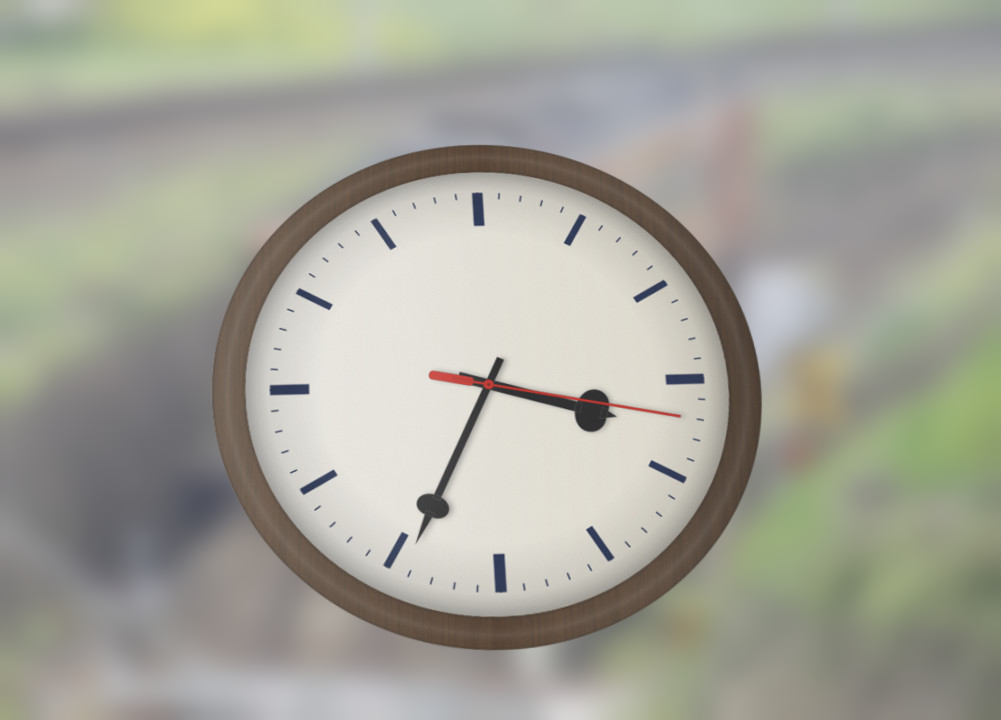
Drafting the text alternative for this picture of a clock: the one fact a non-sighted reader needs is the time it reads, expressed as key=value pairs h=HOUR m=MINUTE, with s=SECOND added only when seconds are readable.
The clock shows h=3 m=34 s=17
